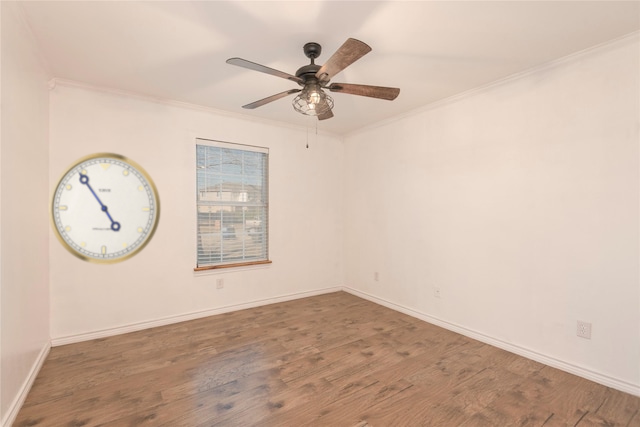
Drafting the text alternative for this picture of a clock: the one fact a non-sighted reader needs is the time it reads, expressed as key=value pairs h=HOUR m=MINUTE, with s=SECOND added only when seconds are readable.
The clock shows h=4 m=54
